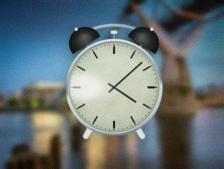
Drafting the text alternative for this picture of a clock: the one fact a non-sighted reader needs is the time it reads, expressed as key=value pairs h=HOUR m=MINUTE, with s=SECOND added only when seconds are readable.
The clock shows h=4 m=8
